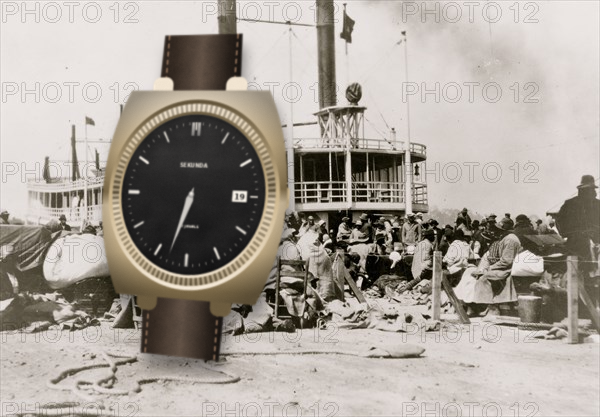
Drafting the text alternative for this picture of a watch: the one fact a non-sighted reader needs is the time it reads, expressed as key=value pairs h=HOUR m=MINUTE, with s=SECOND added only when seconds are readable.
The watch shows h=6 m=33
